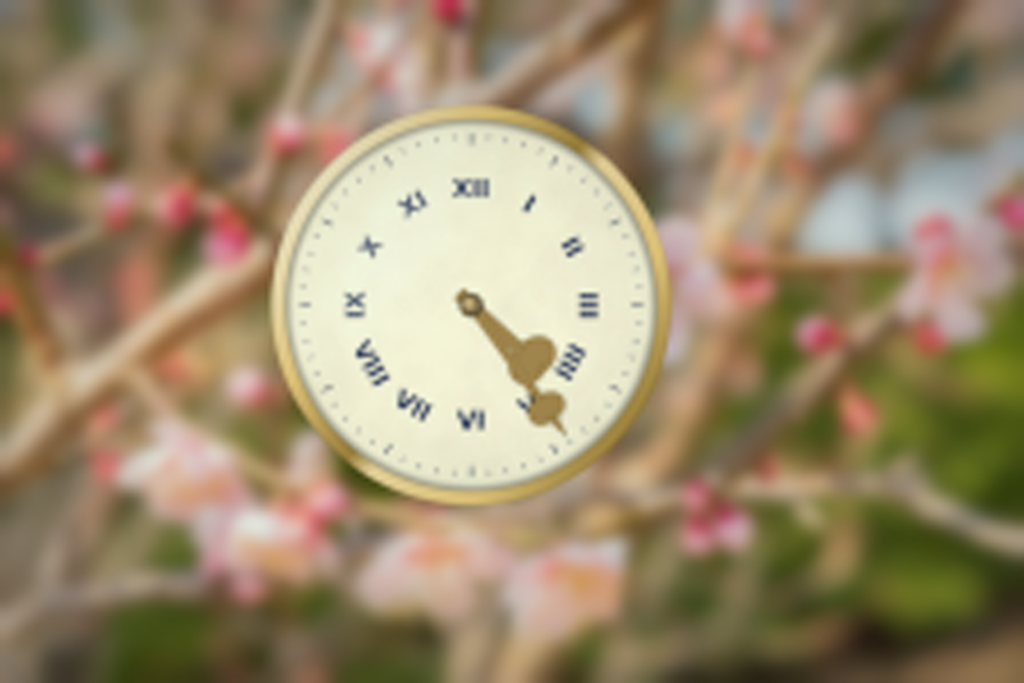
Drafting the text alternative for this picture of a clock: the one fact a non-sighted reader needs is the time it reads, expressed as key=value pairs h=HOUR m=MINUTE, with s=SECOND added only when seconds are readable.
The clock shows h=4 m=24
